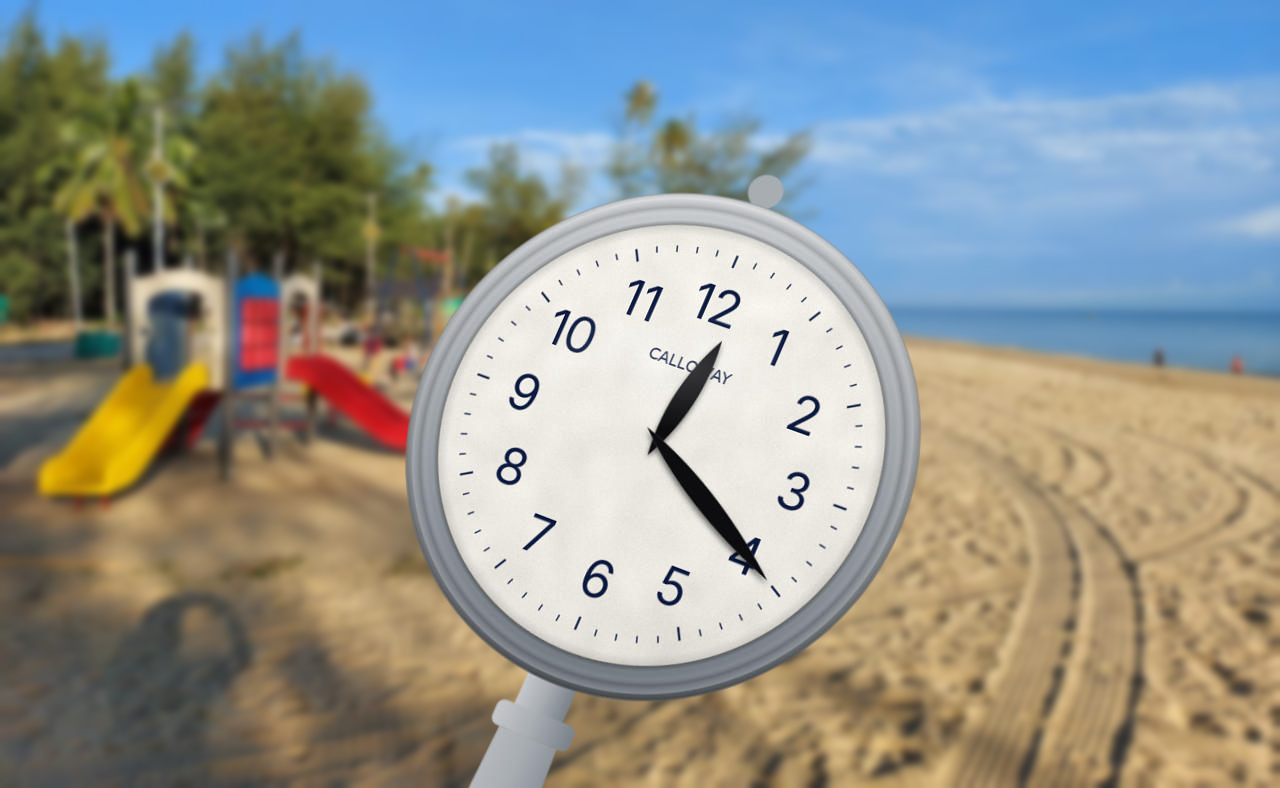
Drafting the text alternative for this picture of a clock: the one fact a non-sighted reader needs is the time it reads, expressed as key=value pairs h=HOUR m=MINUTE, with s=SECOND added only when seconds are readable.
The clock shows h=12 m=20
